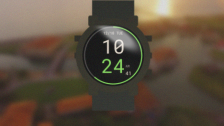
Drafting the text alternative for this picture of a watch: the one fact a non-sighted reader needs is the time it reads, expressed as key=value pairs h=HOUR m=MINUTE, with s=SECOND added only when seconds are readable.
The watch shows h=10 m=24
